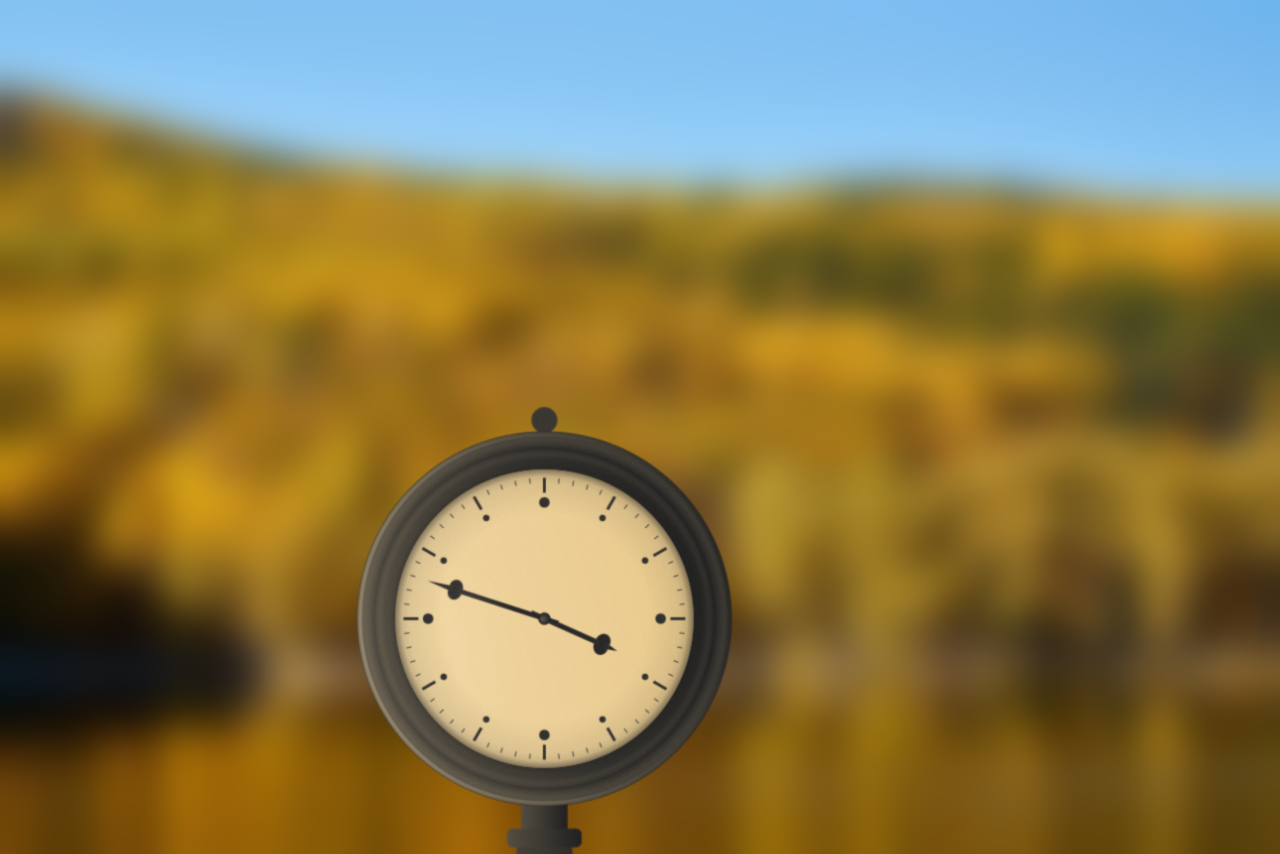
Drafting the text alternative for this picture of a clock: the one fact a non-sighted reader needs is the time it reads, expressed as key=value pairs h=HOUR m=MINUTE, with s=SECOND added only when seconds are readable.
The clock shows h=3 m=48
